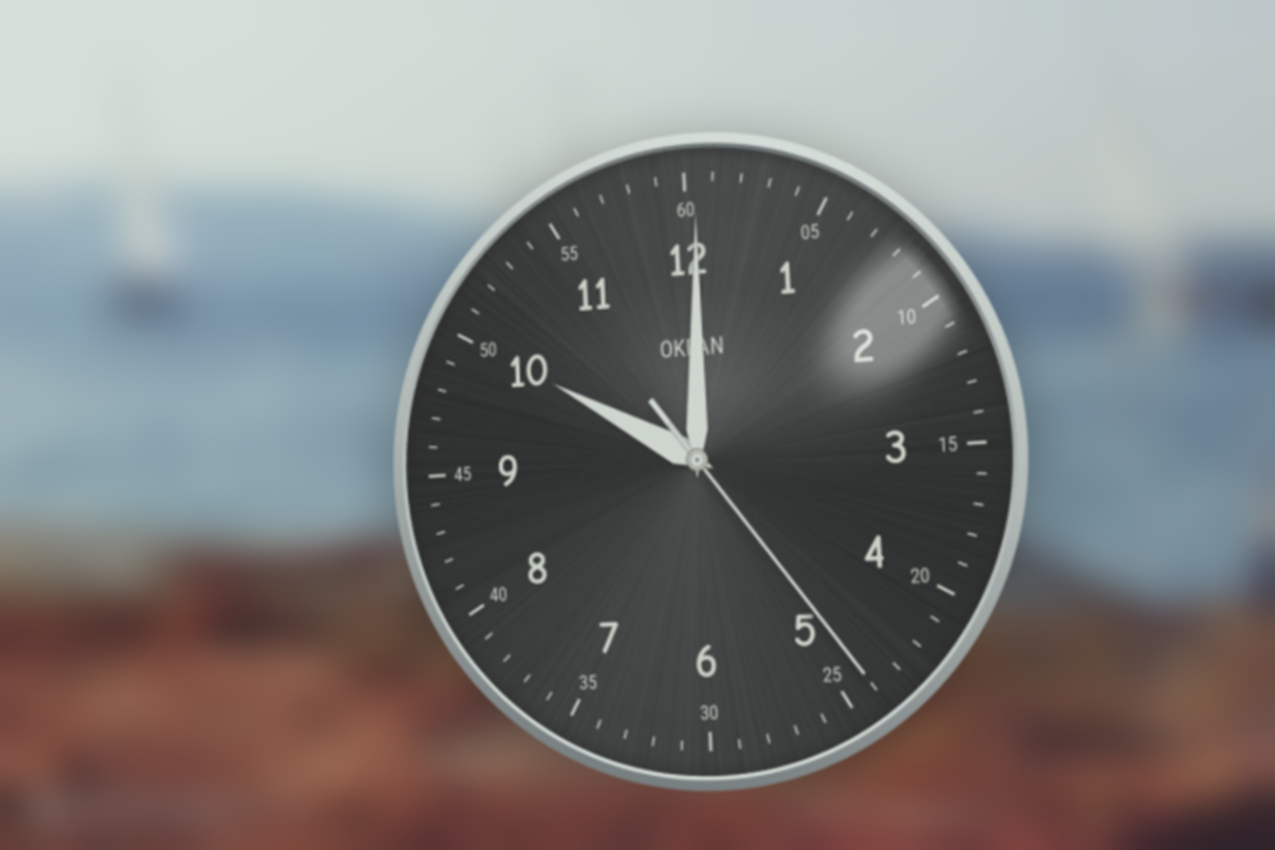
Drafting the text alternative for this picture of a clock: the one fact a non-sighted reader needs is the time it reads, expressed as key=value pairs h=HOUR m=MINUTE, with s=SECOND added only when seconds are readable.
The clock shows h=10 m=0 s=24
